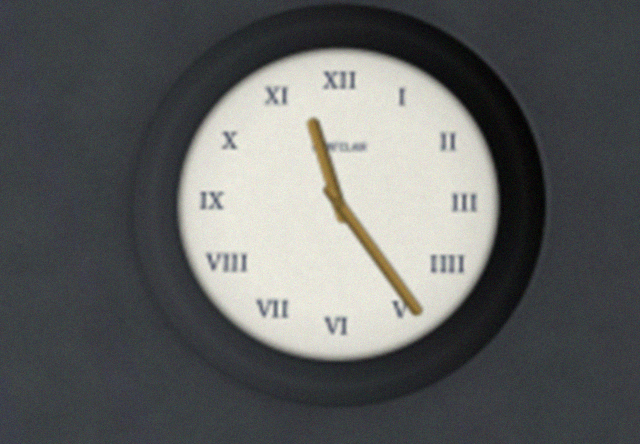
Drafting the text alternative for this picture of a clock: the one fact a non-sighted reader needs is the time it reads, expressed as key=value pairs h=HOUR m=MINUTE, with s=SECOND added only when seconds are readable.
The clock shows h=11 m=24
